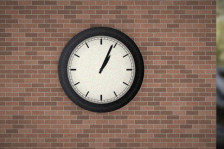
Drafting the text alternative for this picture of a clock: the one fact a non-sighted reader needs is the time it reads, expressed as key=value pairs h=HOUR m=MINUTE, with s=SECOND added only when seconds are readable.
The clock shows h=1 m=4
